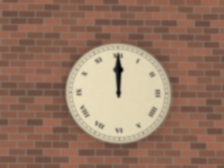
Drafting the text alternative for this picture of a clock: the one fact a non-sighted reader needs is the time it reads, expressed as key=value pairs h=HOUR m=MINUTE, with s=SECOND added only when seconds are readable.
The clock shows h=12 m=0
